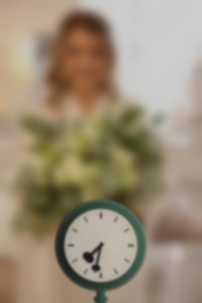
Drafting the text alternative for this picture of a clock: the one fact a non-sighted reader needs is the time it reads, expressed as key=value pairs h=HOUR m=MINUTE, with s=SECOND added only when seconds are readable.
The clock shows h=7 m=32
